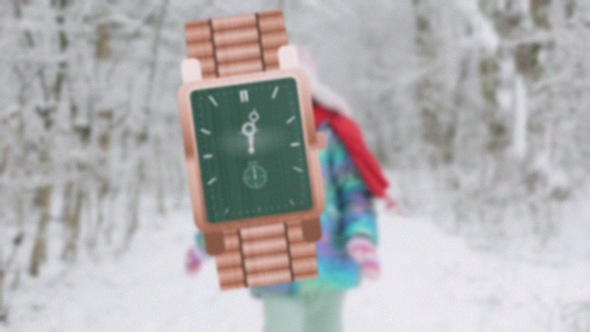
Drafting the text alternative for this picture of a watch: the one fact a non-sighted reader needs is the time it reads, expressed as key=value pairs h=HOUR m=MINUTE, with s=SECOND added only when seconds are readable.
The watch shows h=12 m=2
